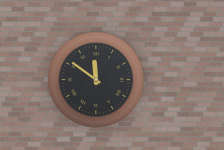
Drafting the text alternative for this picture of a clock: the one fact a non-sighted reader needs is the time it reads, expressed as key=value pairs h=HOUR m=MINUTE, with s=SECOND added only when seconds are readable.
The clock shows h=11 m=51
